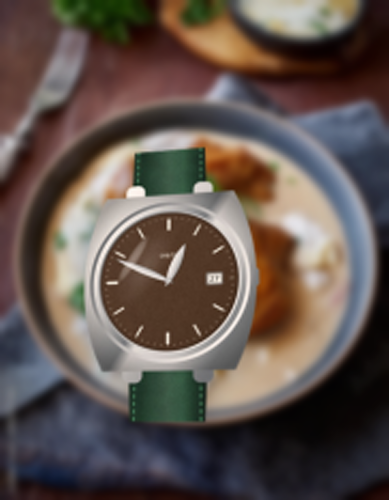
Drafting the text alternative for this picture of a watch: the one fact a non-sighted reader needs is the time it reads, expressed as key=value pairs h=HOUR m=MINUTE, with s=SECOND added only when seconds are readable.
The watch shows h=12 m=49
